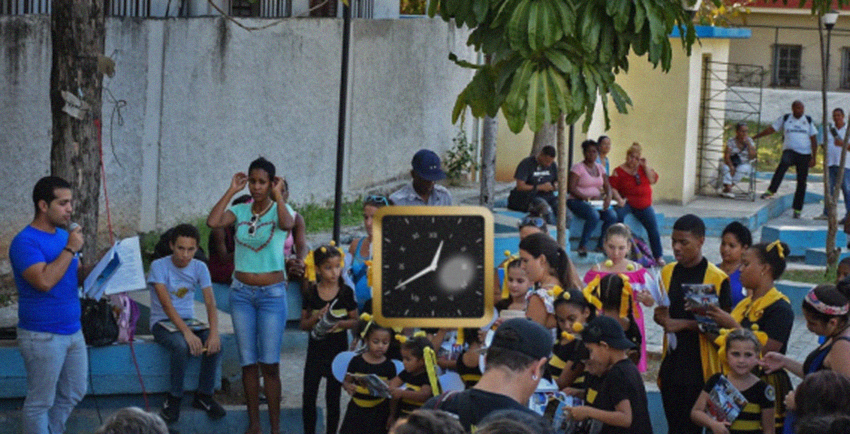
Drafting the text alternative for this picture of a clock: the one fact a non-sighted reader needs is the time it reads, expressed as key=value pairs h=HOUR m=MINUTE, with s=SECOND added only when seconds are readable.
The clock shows h=12 m=40
